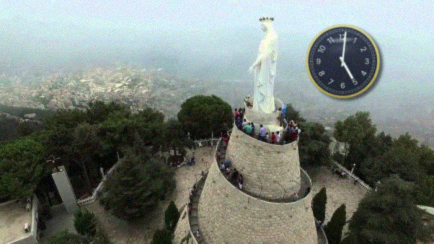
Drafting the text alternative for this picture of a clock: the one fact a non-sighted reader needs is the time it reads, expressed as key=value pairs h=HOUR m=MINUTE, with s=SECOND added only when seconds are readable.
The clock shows h=5 m=1
